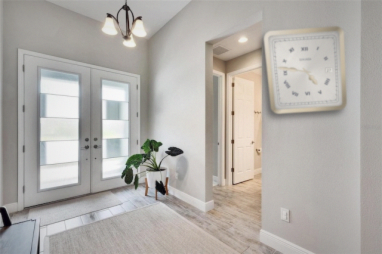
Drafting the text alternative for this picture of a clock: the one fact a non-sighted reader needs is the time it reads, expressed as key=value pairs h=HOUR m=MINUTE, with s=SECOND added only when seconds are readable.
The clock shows h=4 m=47
